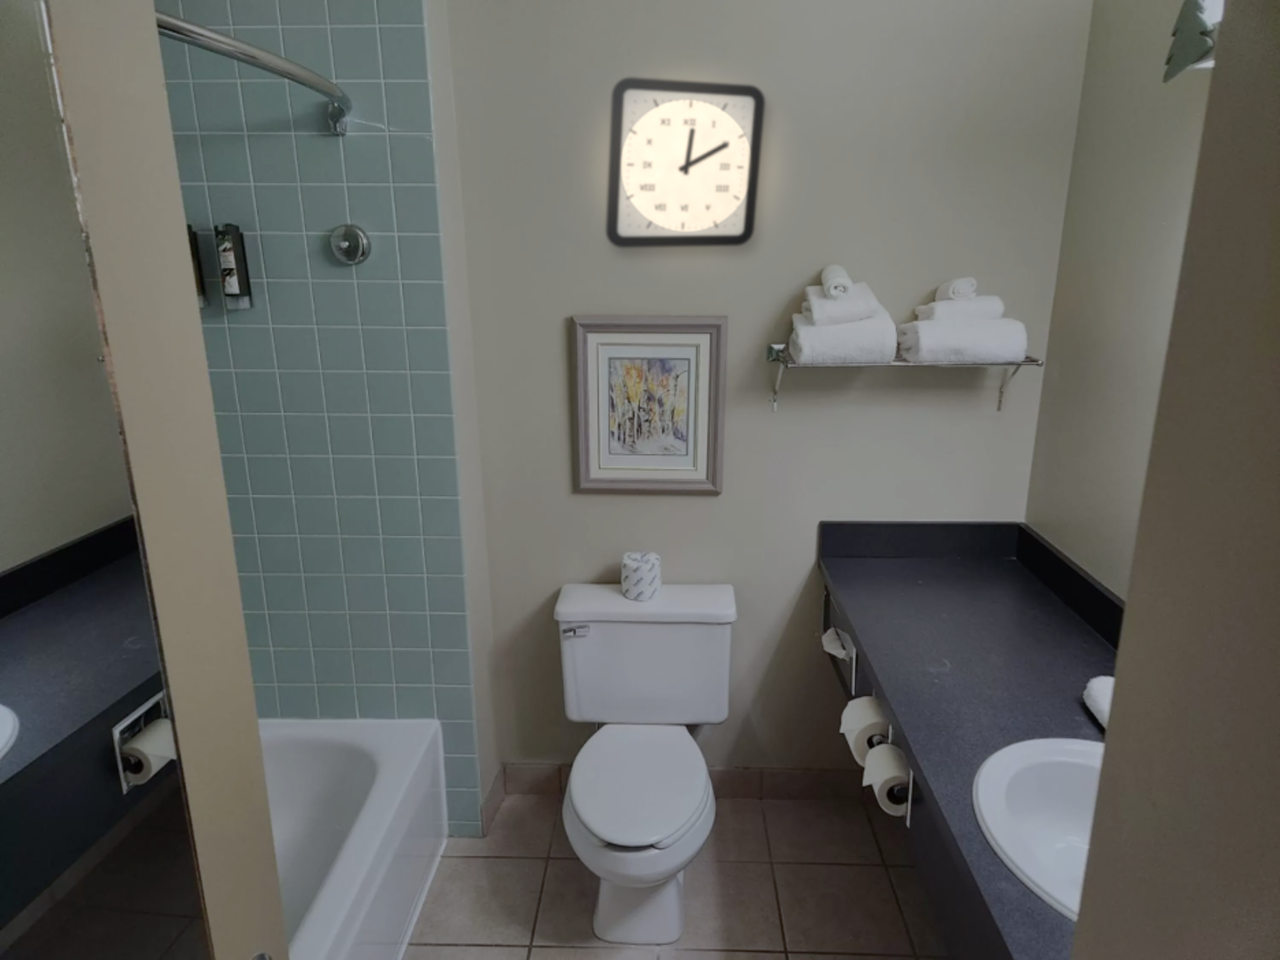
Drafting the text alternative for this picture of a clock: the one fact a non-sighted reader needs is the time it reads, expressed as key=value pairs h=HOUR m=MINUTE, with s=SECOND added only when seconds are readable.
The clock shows h=12 m=10
